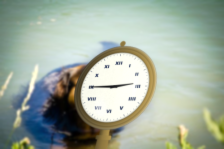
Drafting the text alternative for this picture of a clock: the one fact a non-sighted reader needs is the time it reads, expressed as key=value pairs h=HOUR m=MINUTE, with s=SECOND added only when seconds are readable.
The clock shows h=2 m=45
